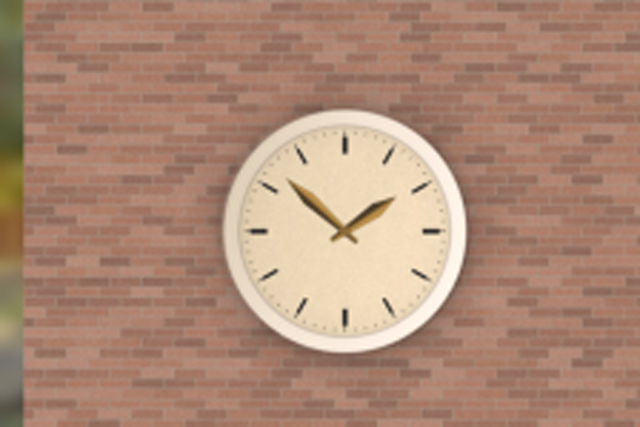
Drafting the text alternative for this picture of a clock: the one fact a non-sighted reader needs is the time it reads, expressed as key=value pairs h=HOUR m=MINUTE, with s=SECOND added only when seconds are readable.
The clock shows h=1 m=52
